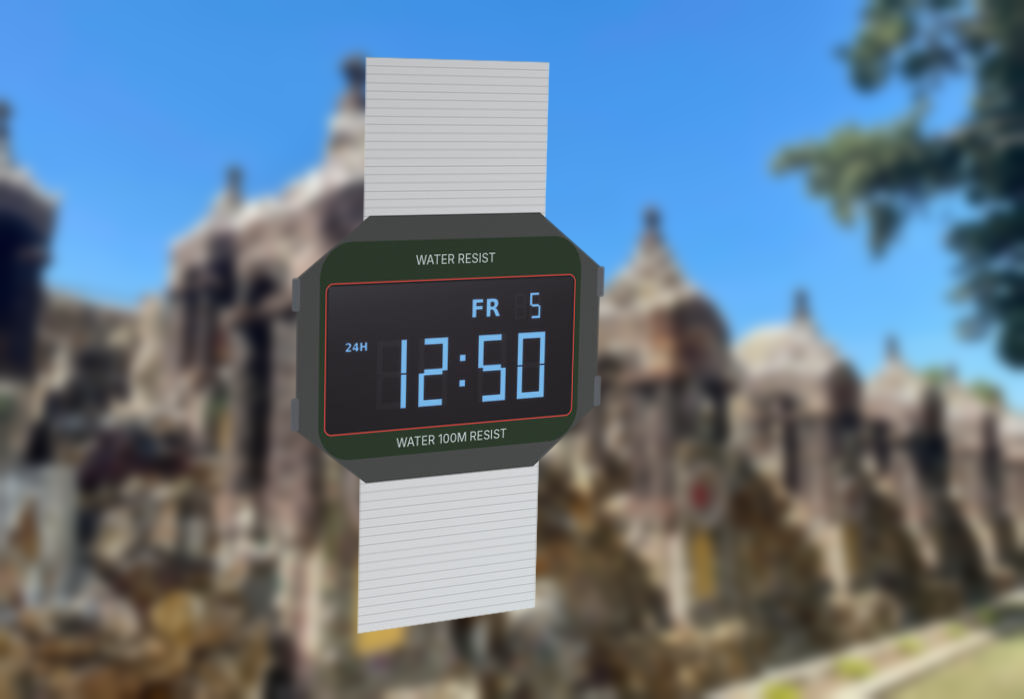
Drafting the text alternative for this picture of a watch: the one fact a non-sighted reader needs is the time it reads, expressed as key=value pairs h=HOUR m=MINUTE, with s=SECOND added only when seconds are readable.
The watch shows h=12 m=50
